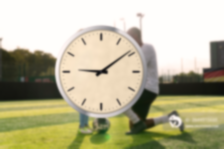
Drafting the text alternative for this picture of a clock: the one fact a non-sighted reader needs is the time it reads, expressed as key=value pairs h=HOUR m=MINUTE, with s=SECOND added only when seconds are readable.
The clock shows h=9 m=9
